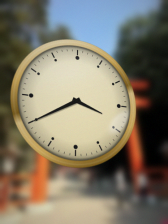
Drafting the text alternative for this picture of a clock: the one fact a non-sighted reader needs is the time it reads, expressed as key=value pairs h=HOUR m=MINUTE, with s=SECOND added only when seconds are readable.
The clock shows h=3 m=40
